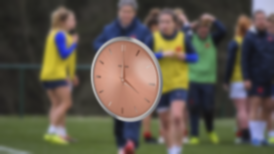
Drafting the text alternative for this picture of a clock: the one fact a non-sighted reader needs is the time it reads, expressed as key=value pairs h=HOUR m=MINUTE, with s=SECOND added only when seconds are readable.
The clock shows h=4 m=0
